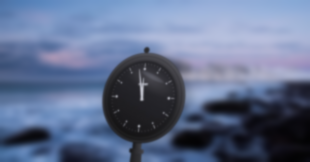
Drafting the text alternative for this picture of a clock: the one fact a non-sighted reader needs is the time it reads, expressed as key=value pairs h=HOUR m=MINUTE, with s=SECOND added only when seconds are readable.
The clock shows h=11 m=58
